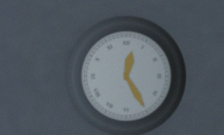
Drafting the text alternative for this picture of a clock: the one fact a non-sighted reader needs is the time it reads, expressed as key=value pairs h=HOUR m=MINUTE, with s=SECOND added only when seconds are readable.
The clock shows h=12 m=25
